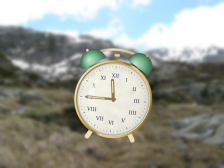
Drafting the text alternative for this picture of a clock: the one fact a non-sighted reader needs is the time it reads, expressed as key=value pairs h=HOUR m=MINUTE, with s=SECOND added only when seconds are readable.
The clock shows h=11 m=45
